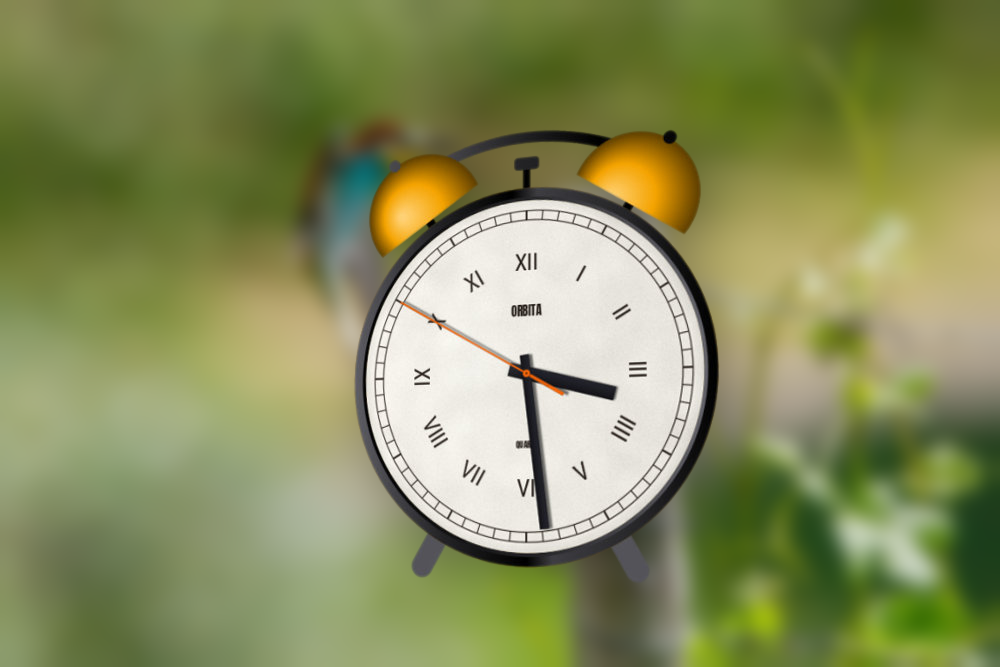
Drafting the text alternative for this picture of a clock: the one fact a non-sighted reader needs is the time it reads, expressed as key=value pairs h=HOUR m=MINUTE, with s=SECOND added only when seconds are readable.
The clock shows h=3 m=28 s=50
